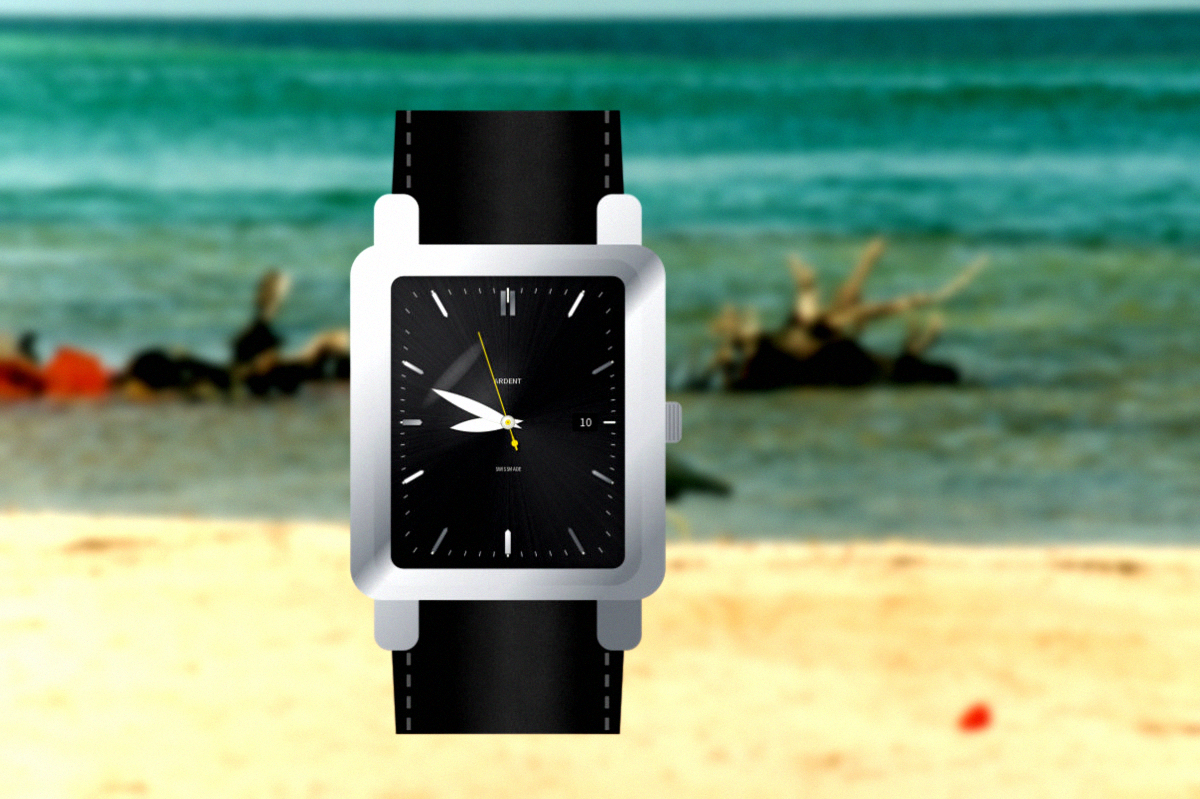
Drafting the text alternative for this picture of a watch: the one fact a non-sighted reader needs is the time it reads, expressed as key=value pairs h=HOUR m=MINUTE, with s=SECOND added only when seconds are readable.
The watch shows h=8 m=48 s=57
